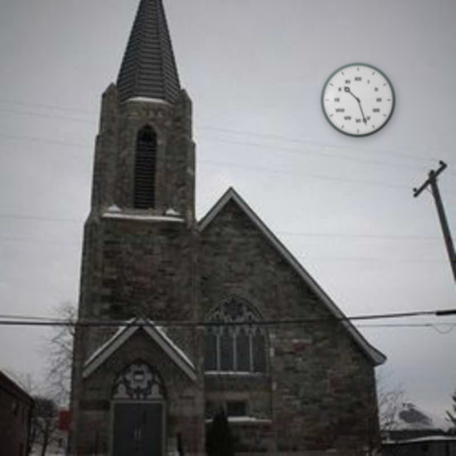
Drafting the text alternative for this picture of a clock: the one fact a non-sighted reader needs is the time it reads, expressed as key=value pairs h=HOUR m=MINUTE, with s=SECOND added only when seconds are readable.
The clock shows h=10 m=27
